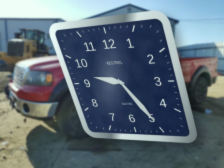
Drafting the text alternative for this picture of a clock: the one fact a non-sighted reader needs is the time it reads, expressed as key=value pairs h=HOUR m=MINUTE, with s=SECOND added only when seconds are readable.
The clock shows h=9 m=25
